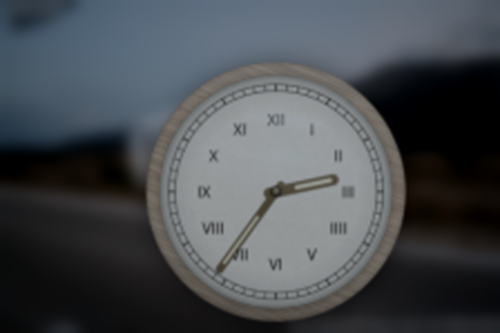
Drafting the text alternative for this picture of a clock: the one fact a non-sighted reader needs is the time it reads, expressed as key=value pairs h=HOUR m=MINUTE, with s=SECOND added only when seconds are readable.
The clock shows h=2 m=36
